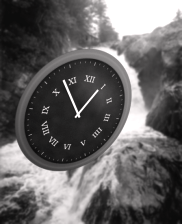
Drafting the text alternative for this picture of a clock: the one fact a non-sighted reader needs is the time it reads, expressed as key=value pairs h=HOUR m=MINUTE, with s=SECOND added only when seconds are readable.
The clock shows h=12 m=53
